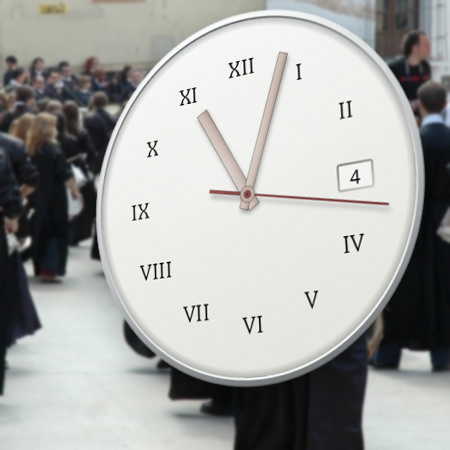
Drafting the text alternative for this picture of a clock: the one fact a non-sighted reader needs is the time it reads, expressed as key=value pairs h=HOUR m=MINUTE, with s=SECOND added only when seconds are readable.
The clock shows h=11 m=3 s=17
